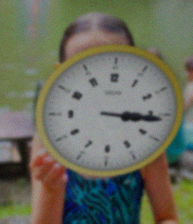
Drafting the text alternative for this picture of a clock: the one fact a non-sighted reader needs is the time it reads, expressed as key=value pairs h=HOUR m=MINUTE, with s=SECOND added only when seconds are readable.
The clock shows h=3 m=16
